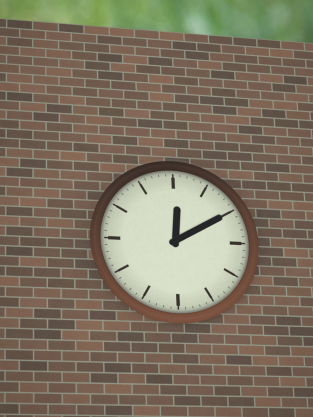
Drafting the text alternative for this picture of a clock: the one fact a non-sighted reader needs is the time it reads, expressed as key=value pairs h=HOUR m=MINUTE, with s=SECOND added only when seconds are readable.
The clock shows h=12 m=10
